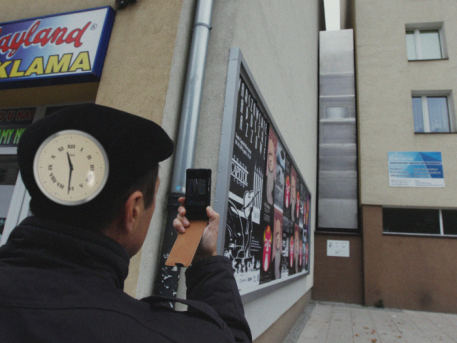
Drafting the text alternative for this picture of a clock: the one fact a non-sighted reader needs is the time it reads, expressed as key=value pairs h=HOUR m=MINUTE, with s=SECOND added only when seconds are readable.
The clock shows h=11 m=31
